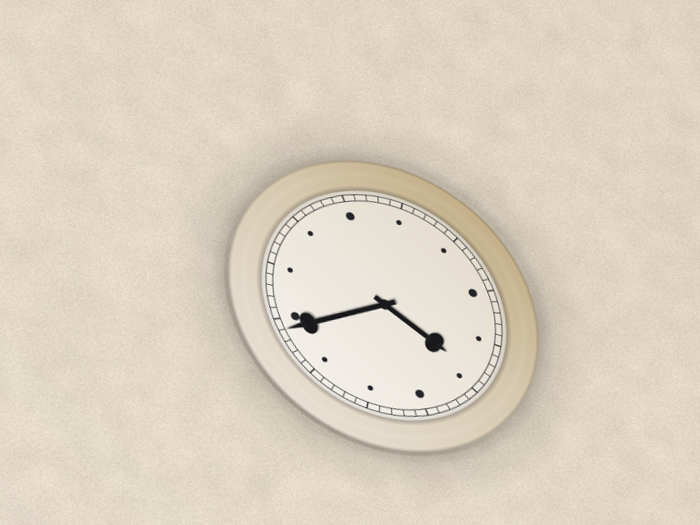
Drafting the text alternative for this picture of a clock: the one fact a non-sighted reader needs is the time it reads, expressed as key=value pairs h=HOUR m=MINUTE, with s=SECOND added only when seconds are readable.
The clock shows h=4 m=44
